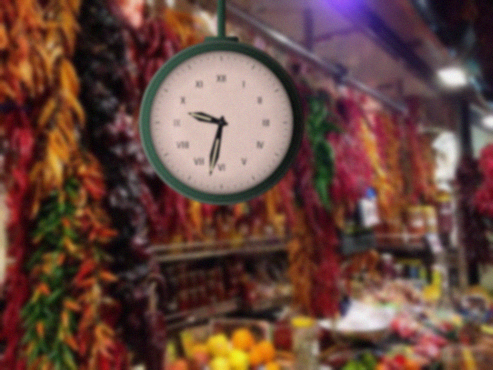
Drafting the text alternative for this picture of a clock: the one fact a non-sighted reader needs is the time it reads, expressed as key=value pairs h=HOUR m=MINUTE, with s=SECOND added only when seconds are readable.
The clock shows h=9 m=32
